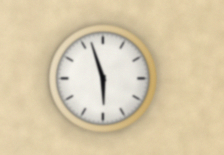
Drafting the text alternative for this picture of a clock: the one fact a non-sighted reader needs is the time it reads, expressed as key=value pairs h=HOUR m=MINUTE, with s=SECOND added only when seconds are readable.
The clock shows h=5 m=57
